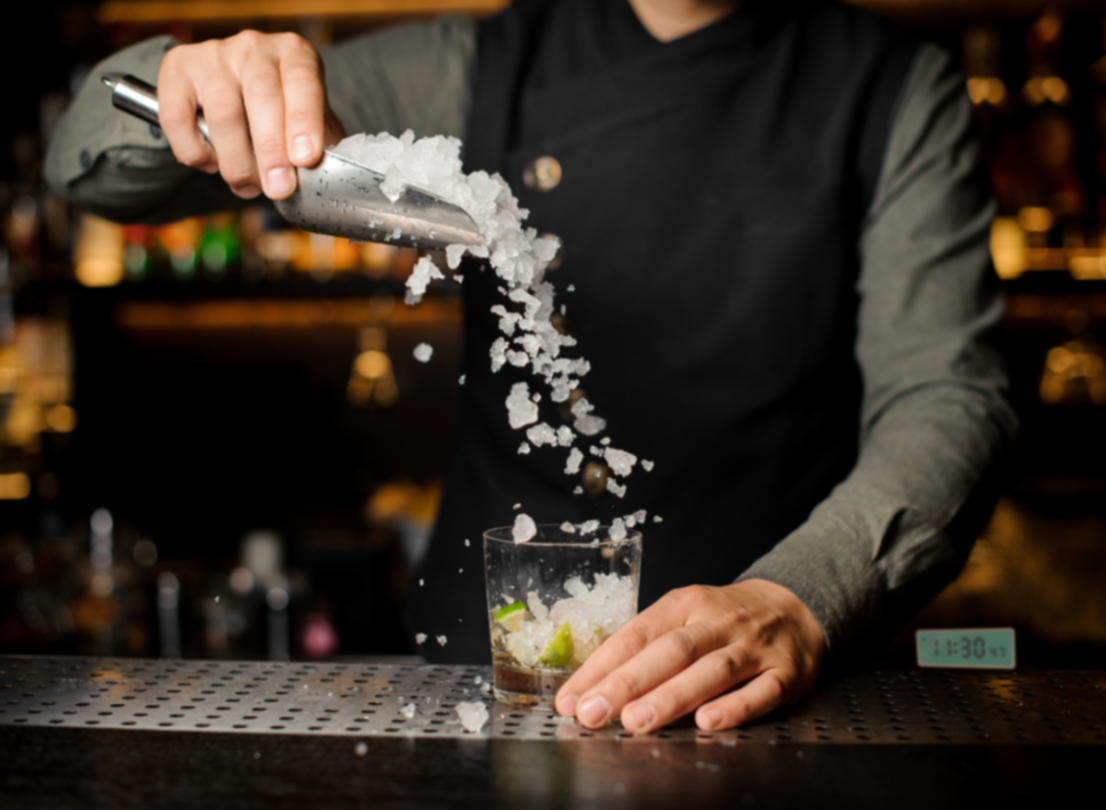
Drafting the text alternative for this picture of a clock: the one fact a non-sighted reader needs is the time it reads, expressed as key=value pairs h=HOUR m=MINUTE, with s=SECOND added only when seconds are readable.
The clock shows h=11 m=30
